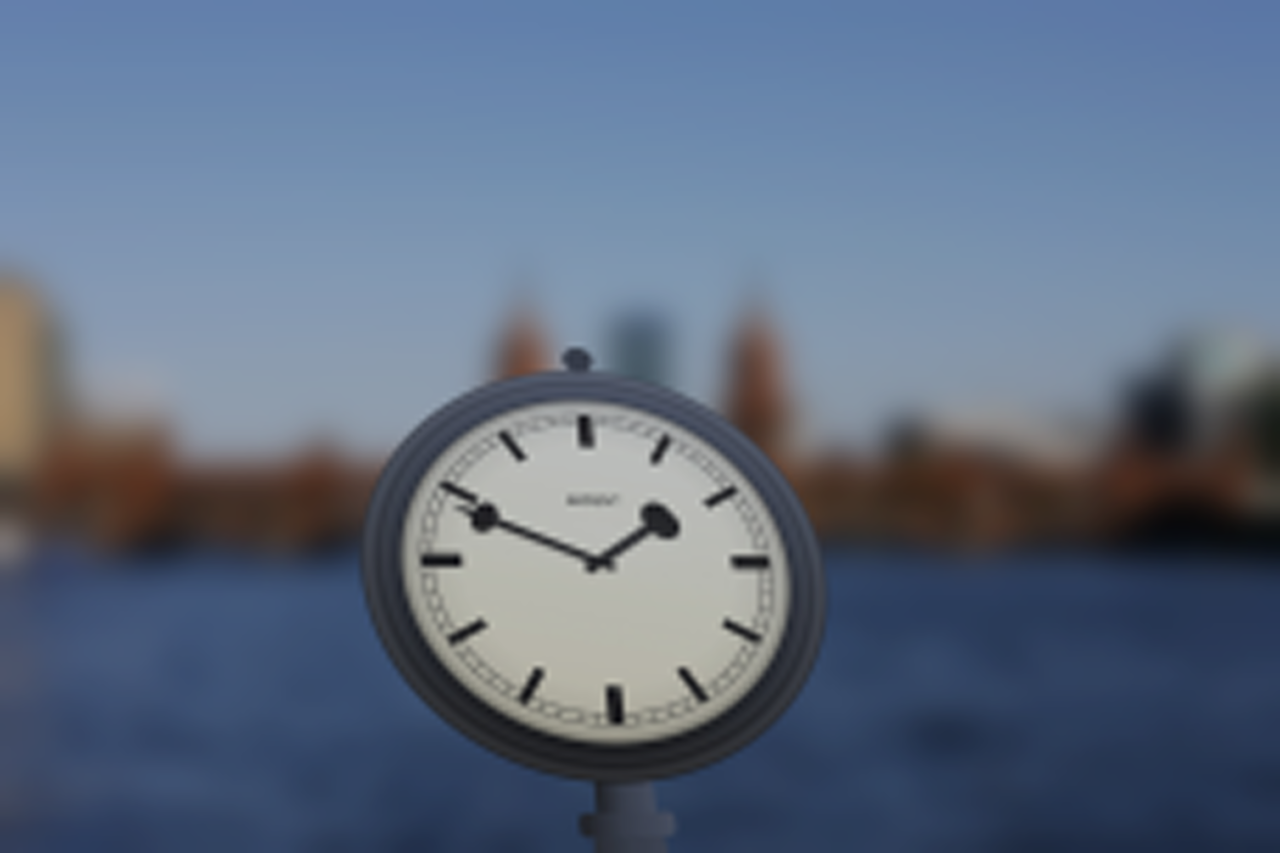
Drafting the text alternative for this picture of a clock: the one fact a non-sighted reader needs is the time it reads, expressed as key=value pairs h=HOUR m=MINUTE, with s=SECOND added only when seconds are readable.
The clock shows h=1 m=49
